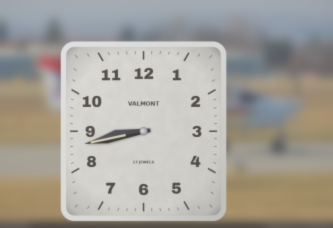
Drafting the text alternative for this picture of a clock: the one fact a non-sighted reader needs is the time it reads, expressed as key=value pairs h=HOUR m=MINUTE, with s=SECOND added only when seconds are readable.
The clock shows h=8 m=43
